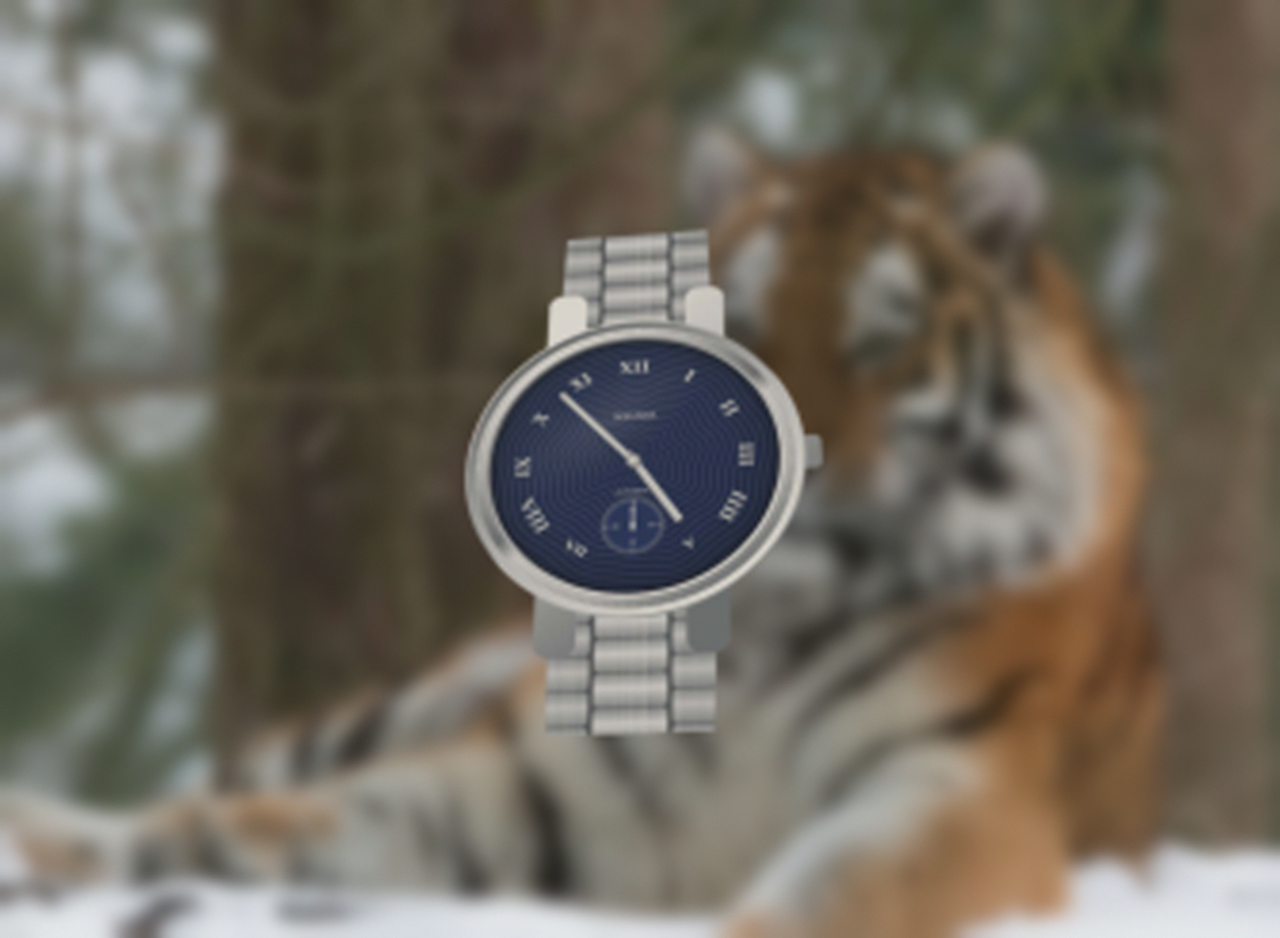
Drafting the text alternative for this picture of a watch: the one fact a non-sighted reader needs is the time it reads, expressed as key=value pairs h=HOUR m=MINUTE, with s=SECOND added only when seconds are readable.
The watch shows h=4 m=53
